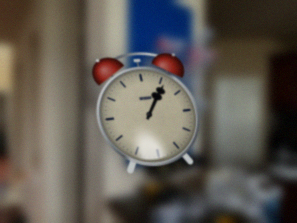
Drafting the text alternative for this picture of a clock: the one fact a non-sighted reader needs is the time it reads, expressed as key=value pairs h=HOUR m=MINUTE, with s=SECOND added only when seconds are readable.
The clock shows h=1 m=6
